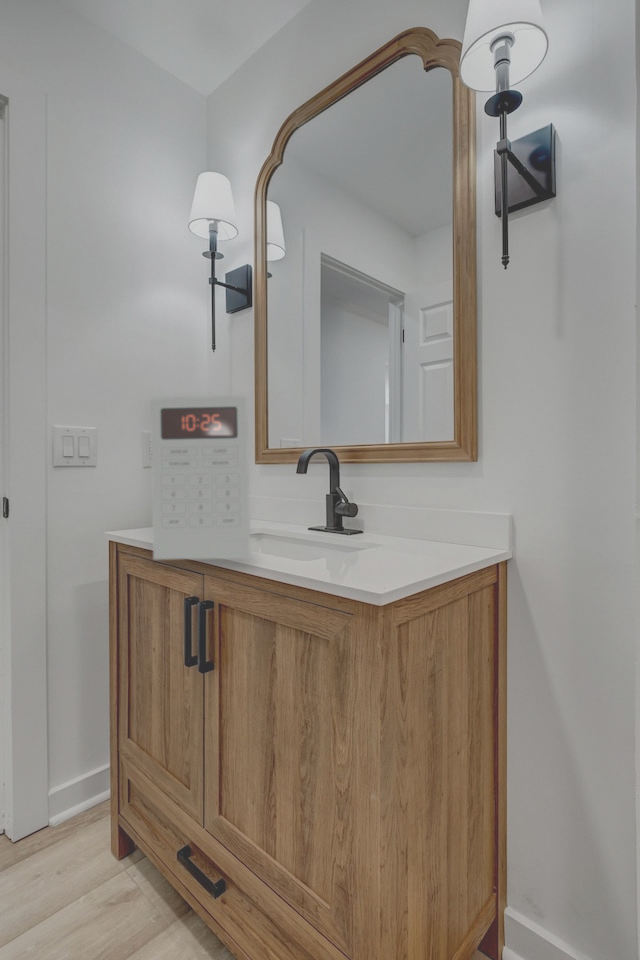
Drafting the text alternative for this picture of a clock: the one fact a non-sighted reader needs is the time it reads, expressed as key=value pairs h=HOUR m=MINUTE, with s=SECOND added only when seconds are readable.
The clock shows h=10 m=25
